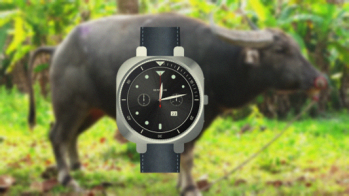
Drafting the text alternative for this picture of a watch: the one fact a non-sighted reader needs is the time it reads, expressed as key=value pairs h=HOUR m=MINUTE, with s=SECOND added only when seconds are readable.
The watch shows h=12 m=13
